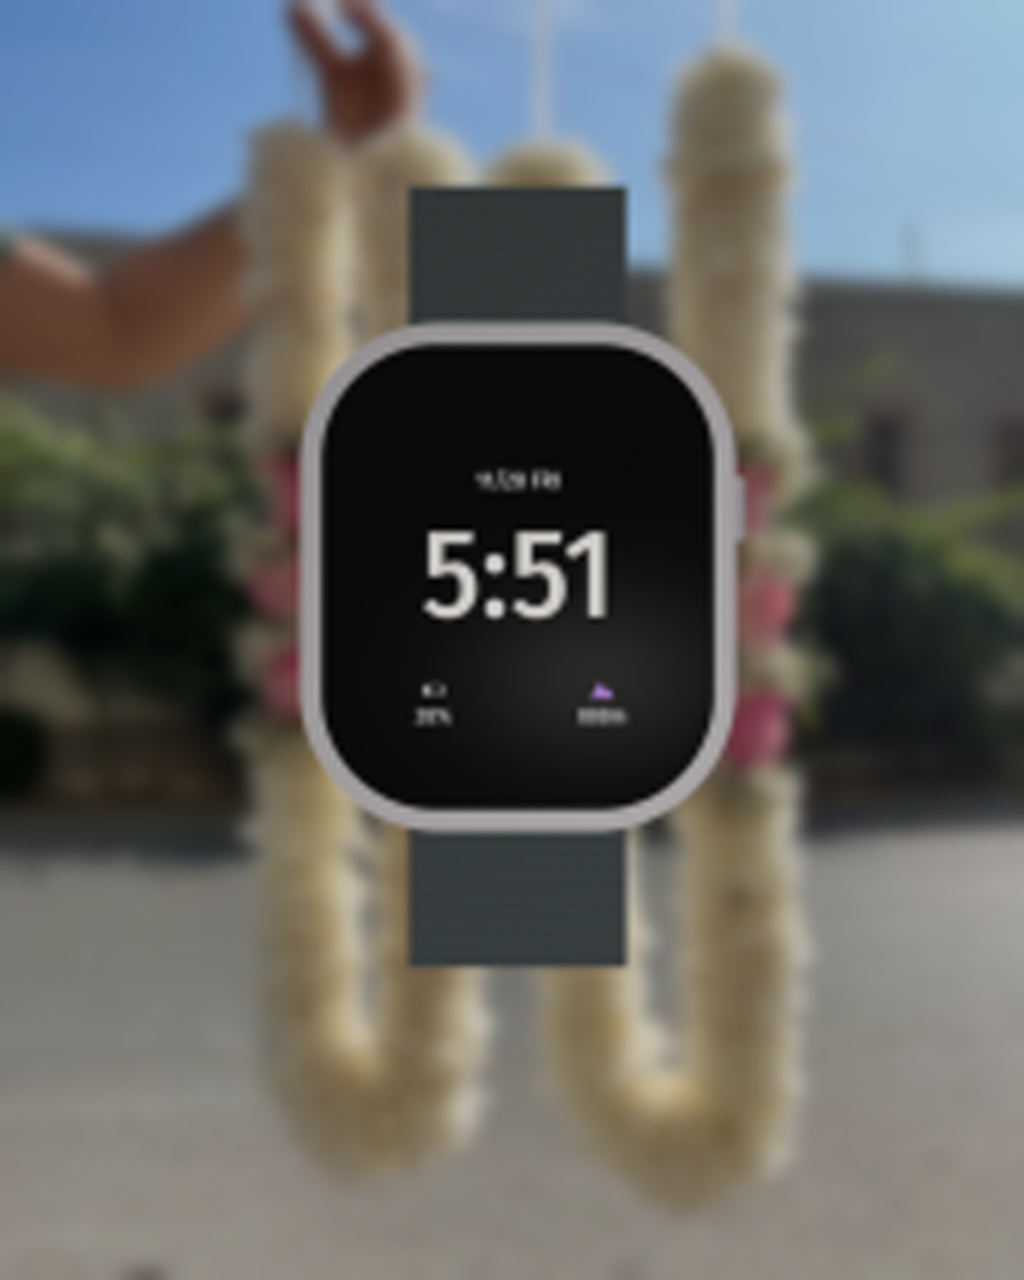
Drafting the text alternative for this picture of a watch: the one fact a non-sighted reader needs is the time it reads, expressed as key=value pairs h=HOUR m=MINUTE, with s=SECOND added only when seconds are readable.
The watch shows h=5 m=51
